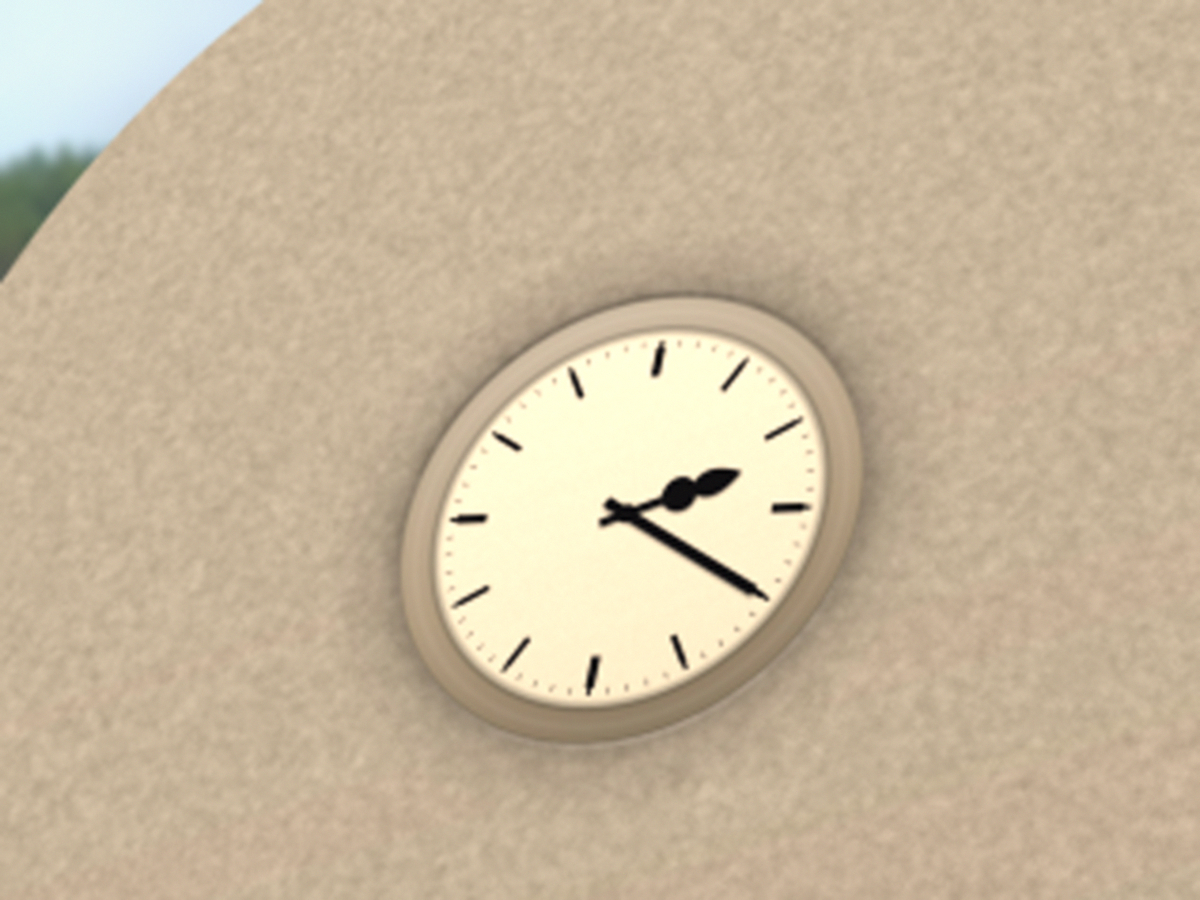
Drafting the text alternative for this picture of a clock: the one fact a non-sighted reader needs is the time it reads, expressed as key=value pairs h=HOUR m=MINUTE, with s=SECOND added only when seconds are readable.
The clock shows h=2 m=20
